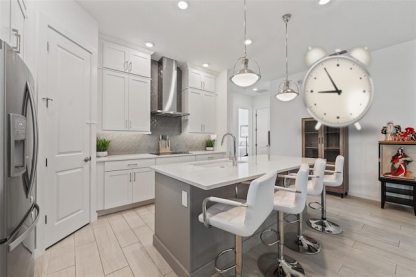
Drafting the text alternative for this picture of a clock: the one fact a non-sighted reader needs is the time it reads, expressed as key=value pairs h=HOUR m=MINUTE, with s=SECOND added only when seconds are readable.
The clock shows h=8 m=55
